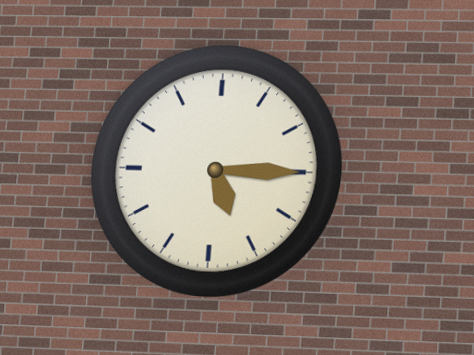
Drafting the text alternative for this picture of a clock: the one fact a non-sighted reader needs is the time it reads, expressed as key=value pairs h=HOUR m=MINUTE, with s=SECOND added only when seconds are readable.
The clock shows h=5 m=15
